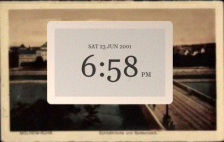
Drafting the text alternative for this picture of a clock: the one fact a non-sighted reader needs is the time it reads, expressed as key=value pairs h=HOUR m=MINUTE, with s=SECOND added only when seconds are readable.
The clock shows h=6 m=58
